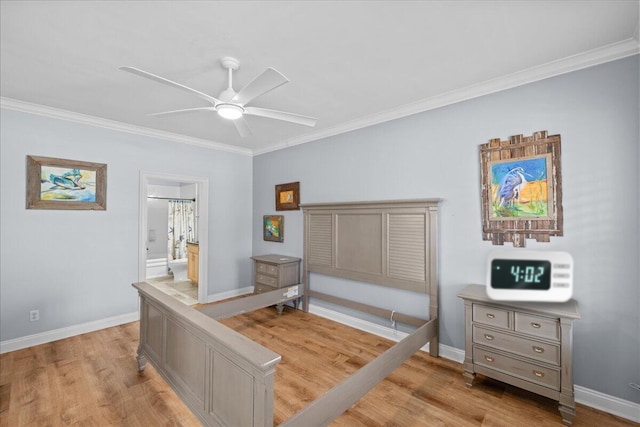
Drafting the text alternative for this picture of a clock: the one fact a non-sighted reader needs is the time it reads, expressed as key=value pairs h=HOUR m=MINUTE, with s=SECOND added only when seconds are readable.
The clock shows h=4 m=2
